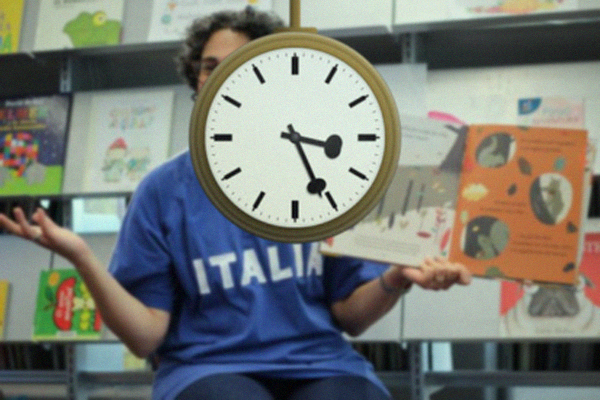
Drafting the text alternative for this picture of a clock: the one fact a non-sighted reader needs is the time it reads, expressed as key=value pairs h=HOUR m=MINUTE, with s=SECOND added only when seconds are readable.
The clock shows h=3 m=26
